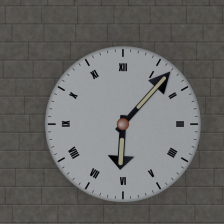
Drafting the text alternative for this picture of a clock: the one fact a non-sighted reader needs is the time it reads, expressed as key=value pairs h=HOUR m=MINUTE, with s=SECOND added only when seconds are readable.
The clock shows h=6 m=7
